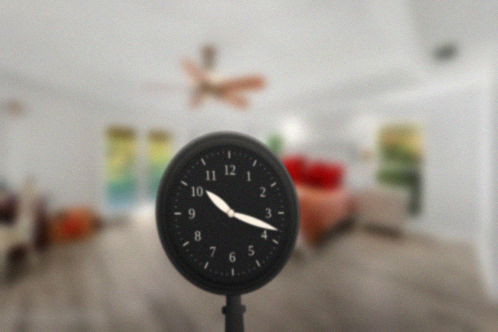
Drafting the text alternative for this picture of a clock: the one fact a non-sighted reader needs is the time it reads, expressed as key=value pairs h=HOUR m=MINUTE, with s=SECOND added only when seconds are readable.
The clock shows h=10 m=18
